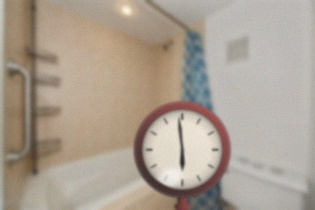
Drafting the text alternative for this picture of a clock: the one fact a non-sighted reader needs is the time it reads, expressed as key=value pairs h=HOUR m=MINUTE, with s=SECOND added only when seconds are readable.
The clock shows h=5 m=59
